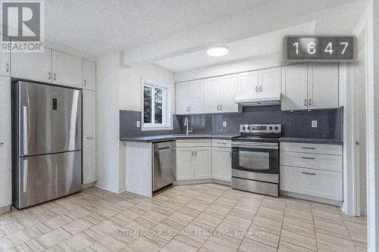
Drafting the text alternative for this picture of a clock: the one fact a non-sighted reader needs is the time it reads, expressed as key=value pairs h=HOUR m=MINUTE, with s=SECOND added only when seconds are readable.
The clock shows h=16 m=47
